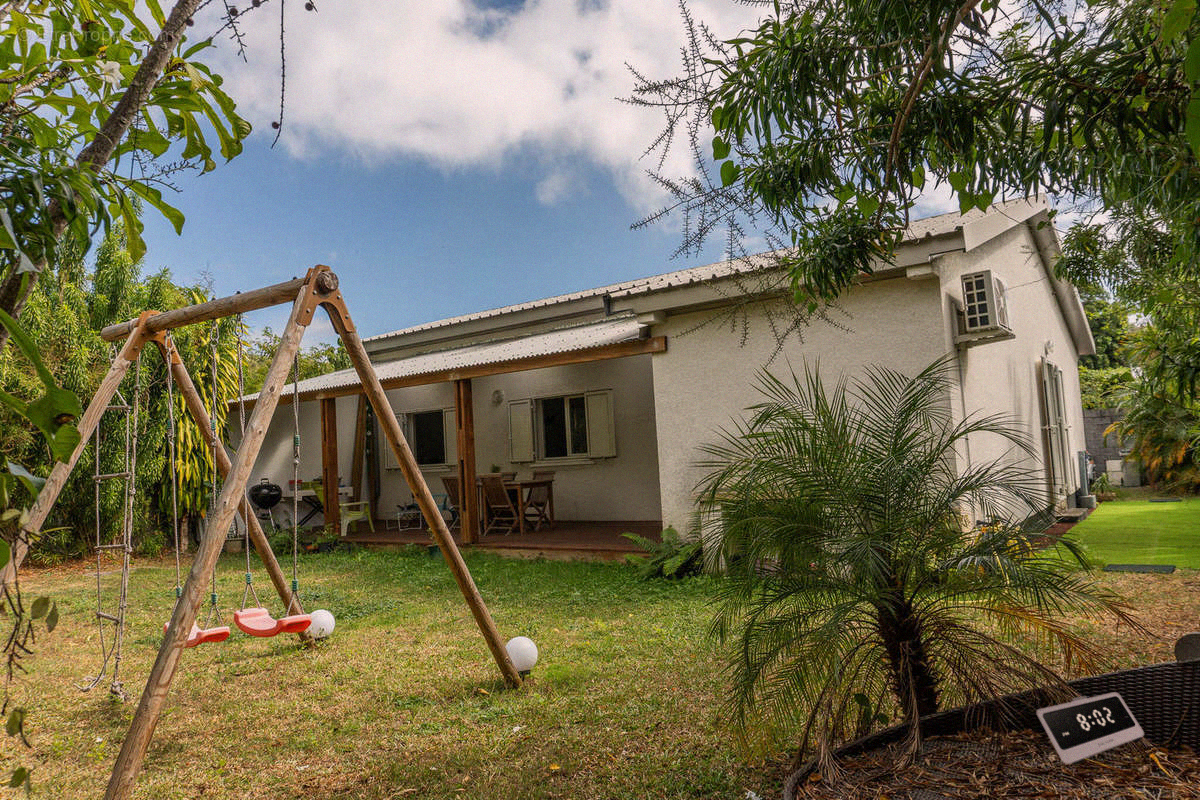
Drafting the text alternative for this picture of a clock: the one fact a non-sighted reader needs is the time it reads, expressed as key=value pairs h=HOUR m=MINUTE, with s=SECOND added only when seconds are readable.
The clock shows h=8 m=2
